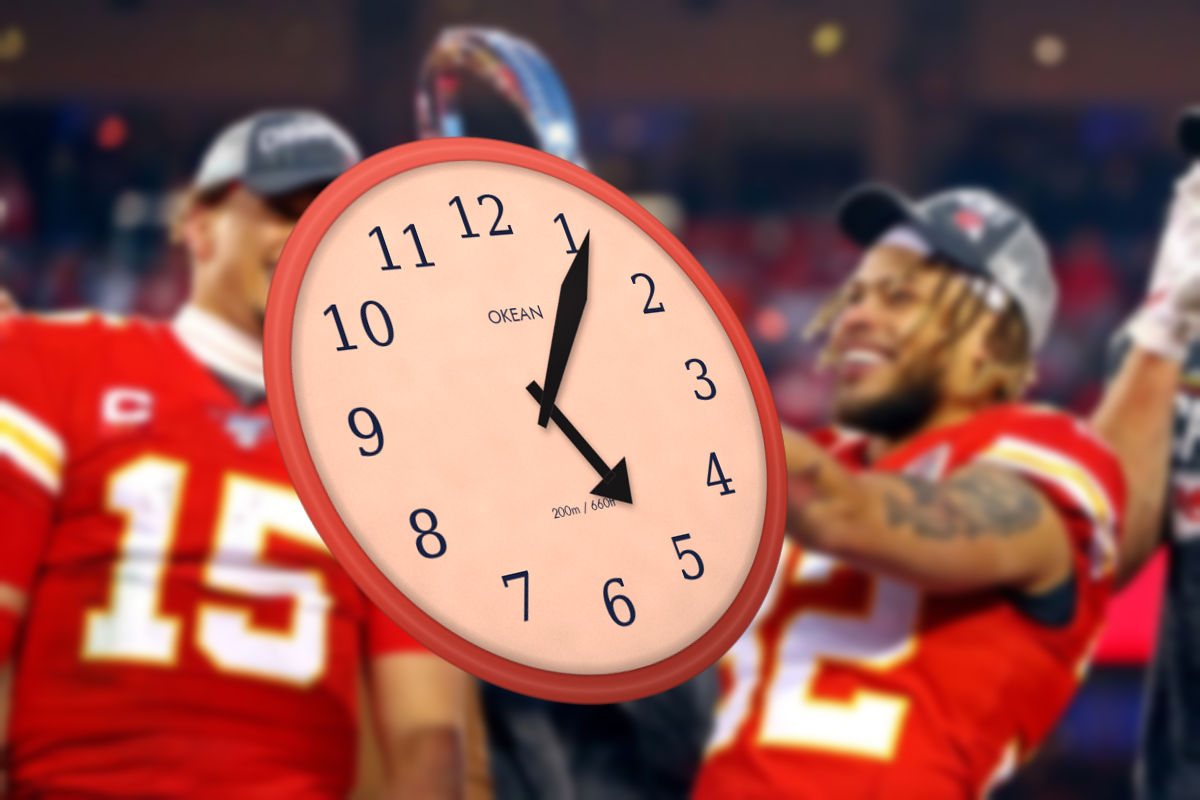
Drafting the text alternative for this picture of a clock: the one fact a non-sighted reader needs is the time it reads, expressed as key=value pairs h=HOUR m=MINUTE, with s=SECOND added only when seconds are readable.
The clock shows h=5 m=6
